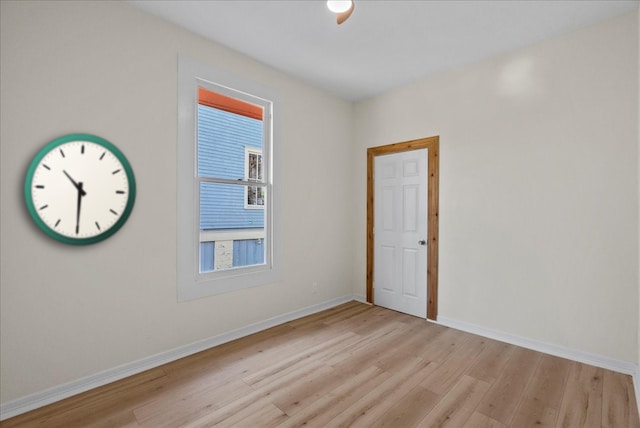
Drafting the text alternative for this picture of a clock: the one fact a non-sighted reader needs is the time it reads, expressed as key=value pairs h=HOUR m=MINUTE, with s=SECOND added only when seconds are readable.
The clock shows h=10 m=30
